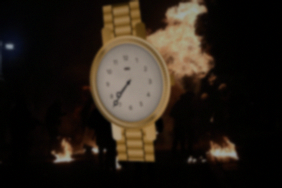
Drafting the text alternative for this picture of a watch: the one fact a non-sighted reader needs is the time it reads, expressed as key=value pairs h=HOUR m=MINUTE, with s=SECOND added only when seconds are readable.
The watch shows h=7 m=37
